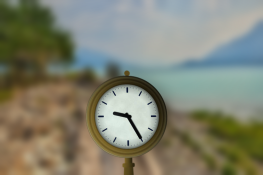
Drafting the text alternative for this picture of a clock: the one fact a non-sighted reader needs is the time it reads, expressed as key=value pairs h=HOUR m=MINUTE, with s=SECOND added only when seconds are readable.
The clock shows h=9 m=25
